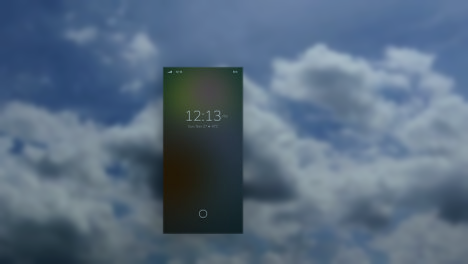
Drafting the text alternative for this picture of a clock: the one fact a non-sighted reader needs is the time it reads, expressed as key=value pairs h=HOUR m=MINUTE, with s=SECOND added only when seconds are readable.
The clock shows h=12 m=13
